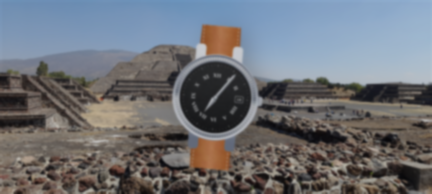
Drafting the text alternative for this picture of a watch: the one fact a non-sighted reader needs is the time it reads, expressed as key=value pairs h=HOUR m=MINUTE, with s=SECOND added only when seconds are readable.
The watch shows h=7 m=6
